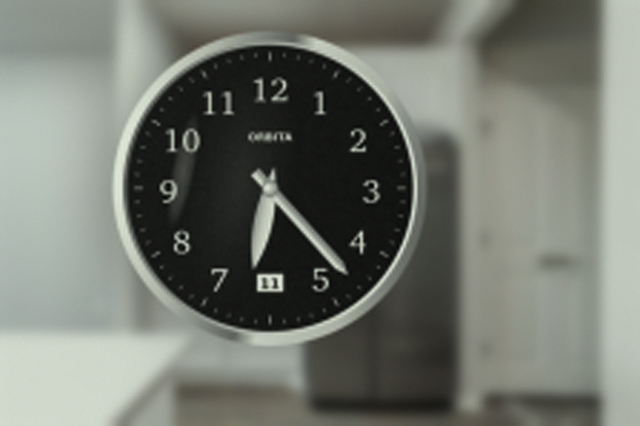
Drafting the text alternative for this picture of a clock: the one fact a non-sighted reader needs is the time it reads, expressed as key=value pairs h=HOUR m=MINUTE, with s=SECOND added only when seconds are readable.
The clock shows h=6 m=23
